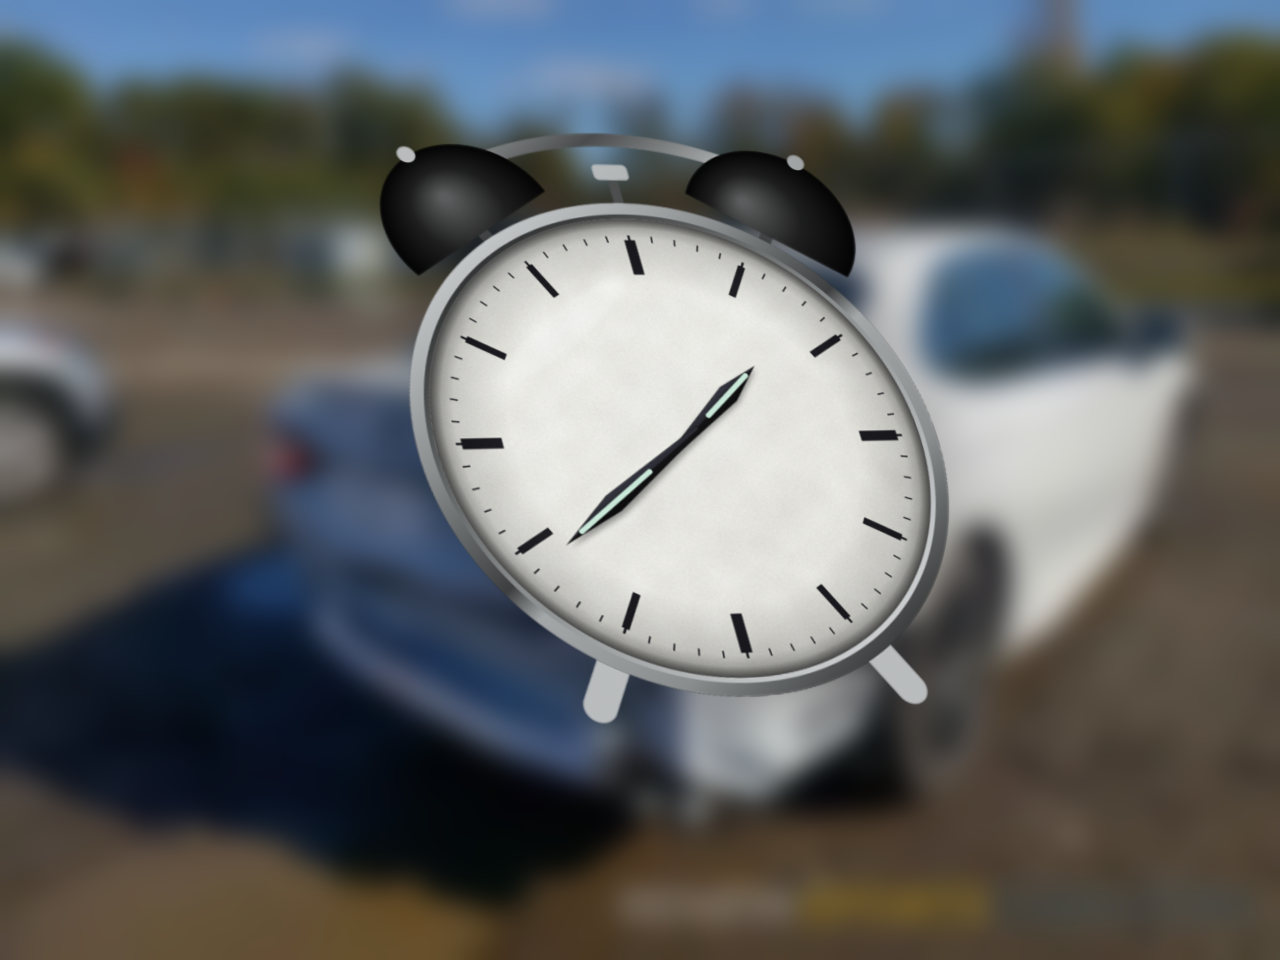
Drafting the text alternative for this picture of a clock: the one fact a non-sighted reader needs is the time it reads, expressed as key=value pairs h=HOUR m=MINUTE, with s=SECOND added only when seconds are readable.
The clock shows h=1 m=39
